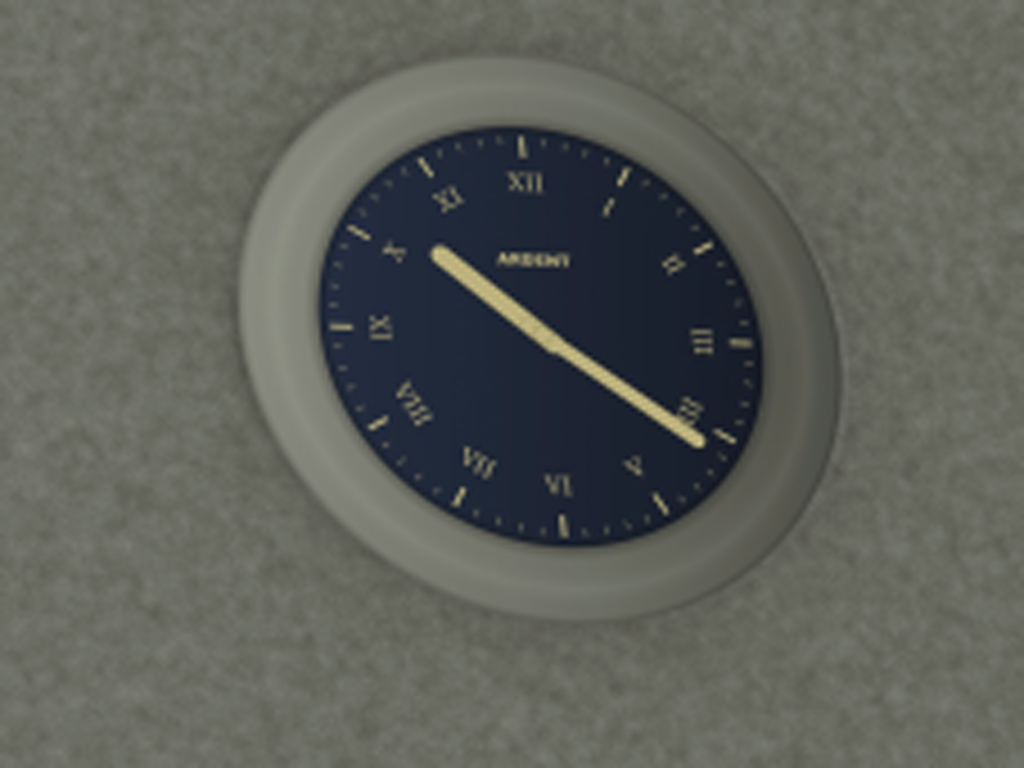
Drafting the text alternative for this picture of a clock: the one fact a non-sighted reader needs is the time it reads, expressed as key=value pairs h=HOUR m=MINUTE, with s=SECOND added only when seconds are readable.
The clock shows h=10 m=21
